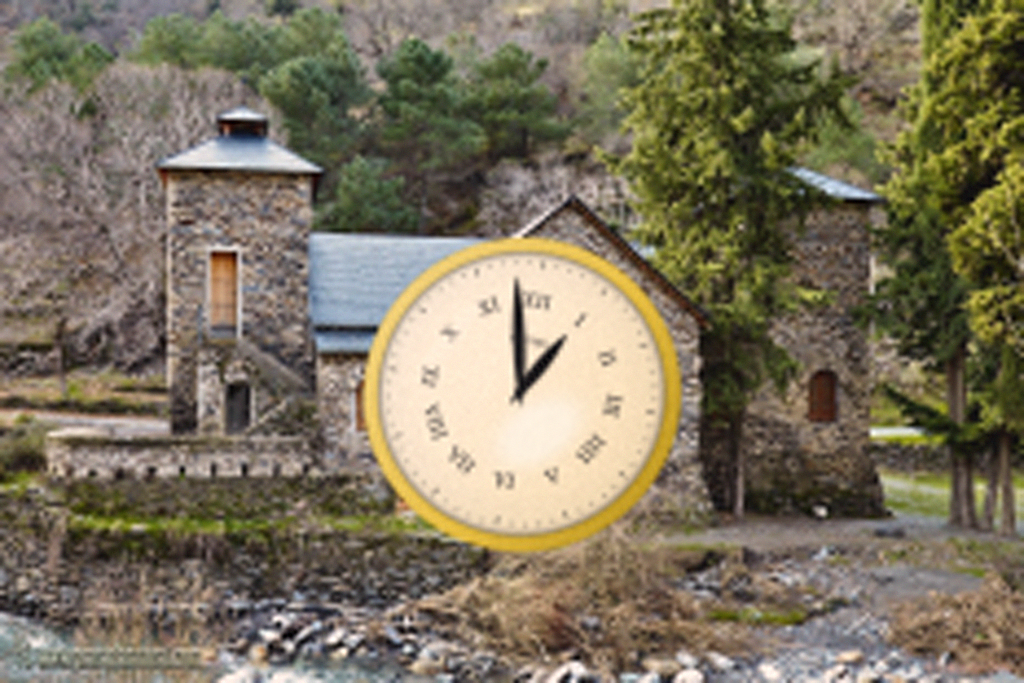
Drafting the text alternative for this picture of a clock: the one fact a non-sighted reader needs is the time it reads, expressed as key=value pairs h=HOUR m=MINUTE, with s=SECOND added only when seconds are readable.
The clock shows h=12 m=58
